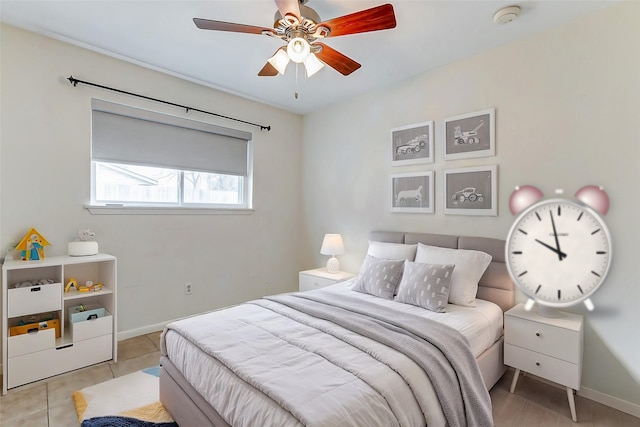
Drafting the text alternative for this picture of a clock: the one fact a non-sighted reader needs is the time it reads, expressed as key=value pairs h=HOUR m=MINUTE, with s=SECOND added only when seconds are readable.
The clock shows h=9 m=58
